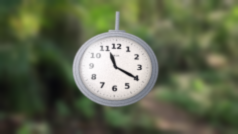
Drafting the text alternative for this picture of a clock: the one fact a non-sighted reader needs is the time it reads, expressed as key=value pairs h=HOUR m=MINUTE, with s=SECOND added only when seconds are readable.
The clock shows h=11 m=20
